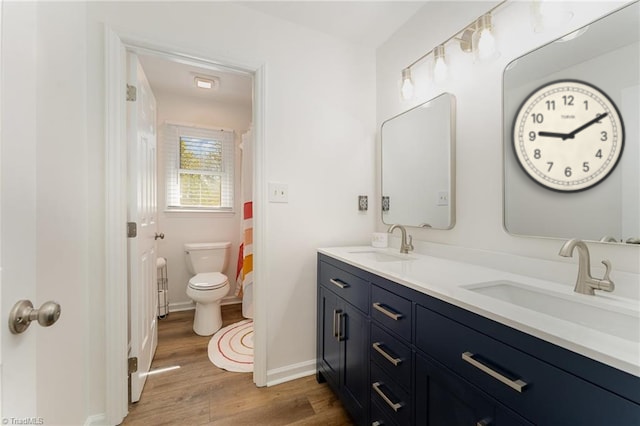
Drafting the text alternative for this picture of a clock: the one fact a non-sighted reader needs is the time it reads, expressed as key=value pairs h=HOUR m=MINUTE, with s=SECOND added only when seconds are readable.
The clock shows h=9 m=10
